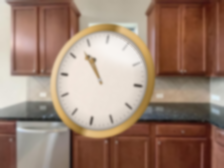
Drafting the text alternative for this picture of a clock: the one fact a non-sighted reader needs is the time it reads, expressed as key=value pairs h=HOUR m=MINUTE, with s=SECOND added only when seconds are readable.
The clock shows h=10 m=53
